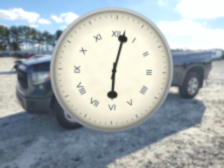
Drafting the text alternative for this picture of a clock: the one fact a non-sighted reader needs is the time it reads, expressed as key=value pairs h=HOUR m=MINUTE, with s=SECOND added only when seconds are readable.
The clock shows h=6 m=2
